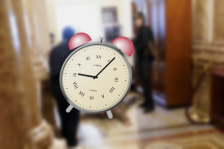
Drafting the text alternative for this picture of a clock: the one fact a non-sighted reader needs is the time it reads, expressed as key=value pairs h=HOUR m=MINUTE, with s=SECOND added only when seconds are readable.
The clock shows h=9 m=6
